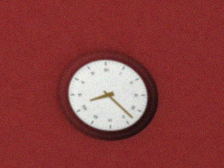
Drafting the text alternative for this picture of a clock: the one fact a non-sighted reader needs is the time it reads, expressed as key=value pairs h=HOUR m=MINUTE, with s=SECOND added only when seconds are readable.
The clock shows h=8 m=23
